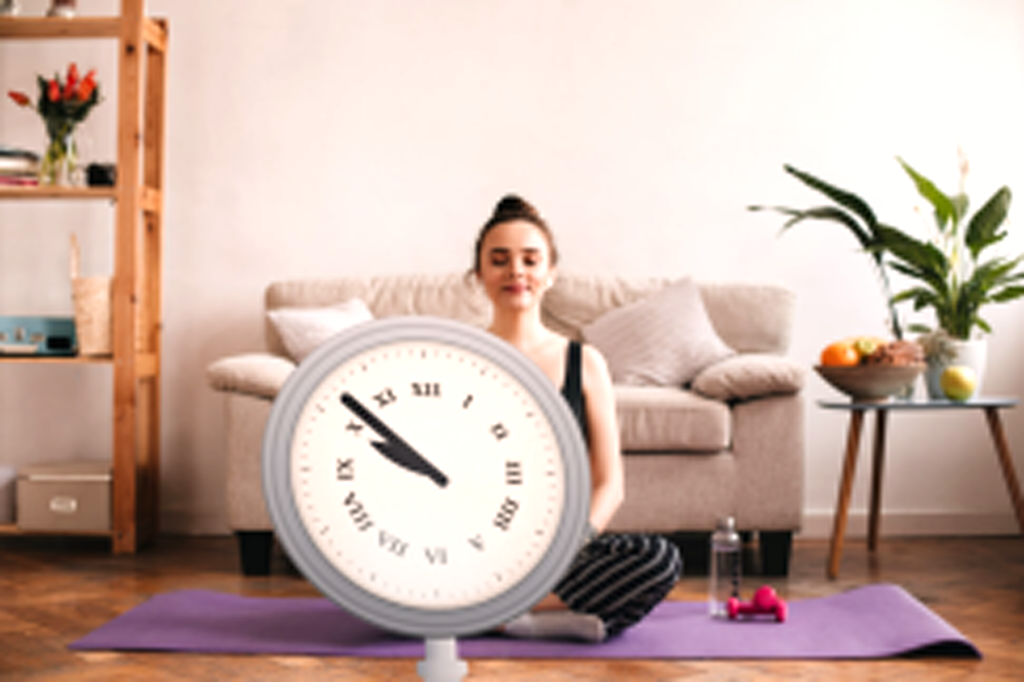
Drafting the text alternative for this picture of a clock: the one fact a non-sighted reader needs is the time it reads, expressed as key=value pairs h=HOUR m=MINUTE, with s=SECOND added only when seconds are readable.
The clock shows h=9 m=52
